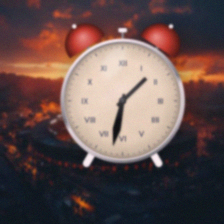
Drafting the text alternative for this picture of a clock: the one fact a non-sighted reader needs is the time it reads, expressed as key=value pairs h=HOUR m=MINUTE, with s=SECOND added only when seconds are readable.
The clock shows h=1 m=32
